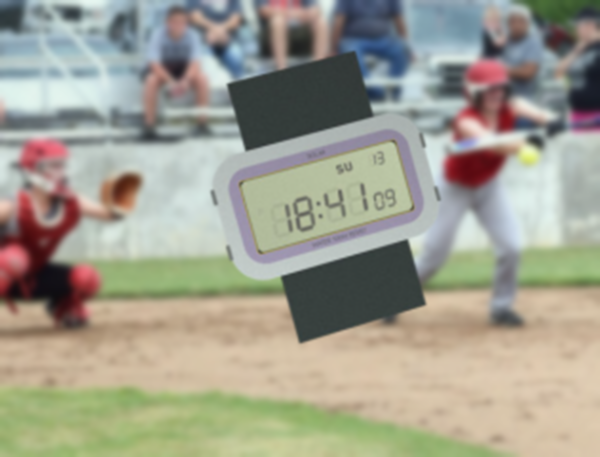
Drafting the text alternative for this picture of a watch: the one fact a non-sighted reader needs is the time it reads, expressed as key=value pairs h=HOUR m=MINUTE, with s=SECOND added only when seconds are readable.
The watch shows h=18 m=41 s=9
